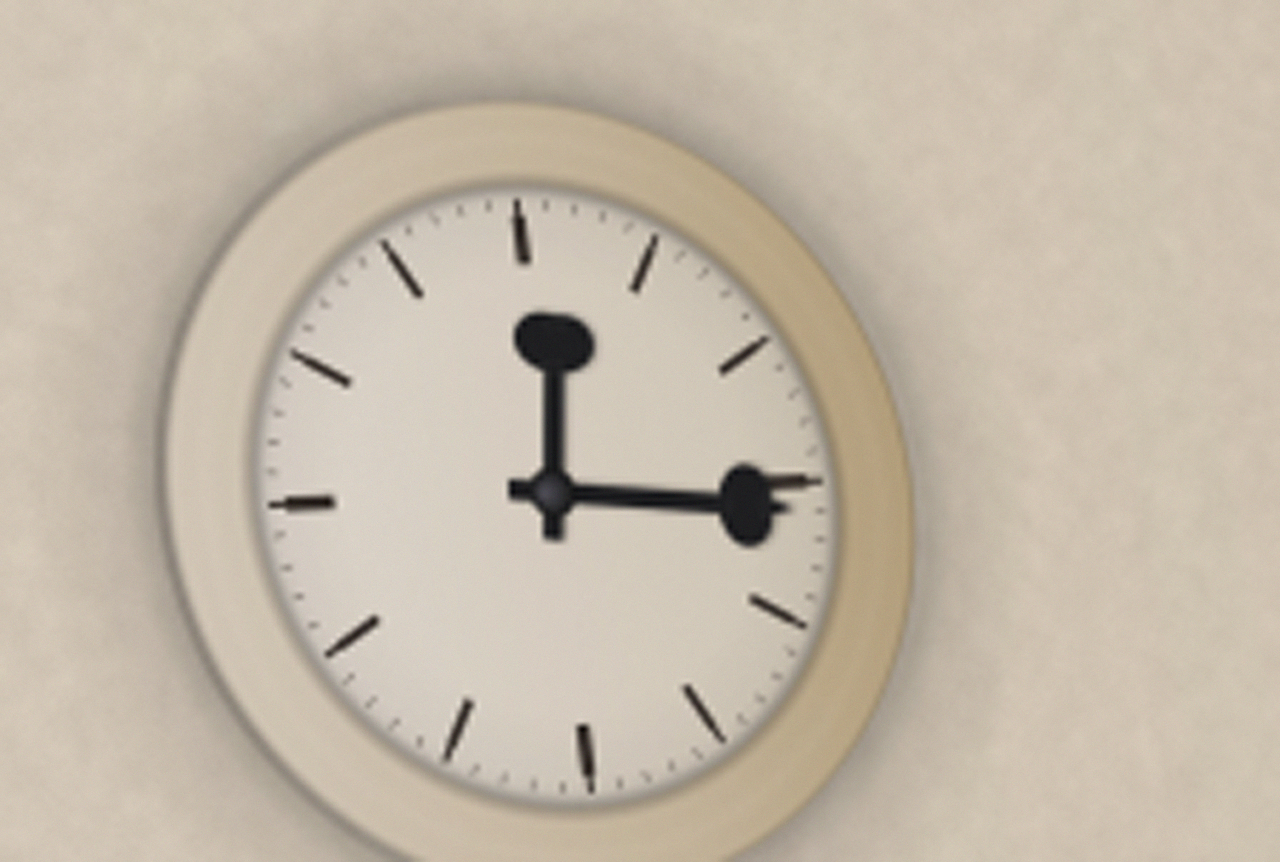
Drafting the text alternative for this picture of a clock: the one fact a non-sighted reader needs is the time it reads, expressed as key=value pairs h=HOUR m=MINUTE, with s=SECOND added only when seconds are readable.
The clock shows h=12 m=16
